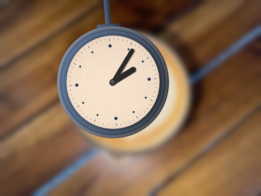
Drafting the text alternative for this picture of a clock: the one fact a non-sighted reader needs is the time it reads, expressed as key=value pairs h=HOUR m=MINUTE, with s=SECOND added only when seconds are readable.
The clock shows h=2 m=6
